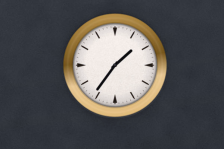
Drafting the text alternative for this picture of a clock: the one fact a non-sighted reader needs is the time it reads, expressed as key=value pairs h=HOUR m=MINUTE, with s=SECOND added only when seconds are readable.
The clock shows h=1 m=36
